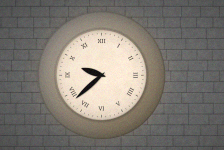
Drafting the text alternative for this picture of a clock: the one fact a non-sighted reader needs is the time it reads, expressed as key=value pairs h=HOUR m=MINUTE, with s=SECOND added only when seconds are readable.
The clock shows h=9 m=38
